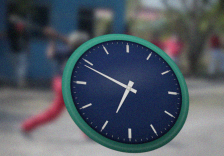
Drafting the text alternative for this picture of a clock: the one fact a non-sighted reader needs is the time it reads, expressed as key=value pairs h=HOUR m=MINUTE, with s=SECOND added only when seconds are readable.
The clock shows h=6 m=49
